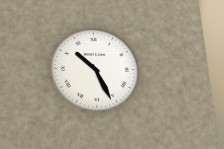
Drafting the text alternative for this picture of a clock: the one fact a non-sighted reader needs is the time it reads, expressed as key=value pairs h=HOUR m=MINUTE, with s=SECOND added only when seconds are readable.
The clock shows h=10 m=26
